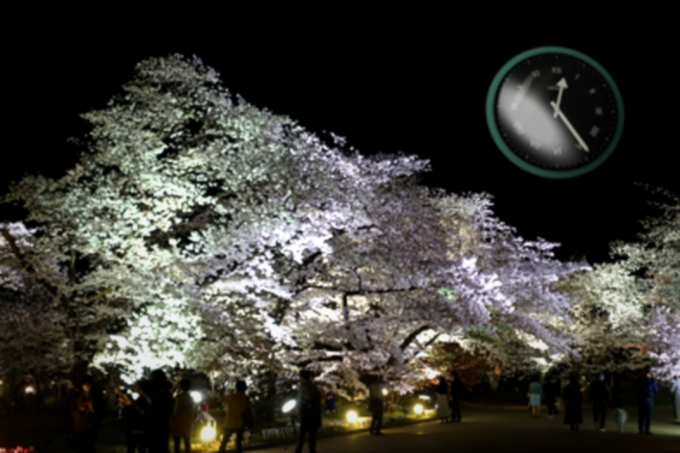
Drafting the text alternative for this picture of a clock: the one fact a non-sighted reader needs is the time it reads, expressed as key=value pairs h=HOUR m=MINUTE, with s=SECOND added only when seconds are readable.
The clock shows h=12 m=24
